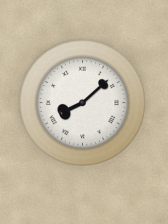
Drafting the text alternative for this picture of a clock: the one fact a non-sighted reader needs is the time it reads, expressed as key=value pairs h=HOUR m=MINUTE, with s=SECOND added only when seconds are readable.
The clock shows h=8 m=8
